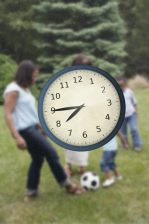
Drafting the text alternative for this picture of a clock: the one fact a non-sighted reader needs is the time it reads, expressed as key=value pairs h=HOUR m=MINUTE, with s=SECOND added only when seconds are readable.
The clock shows h=7 m=45
